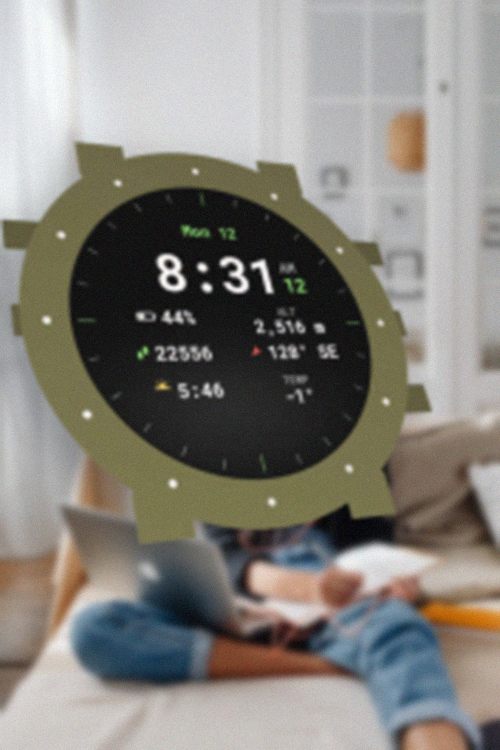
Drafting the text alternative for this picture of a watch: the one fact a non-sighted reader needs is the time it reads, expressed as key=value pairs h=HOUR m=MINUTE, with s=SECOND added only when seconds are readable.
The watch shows h=8 m=31
